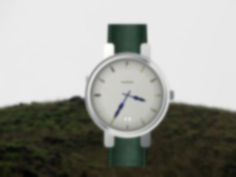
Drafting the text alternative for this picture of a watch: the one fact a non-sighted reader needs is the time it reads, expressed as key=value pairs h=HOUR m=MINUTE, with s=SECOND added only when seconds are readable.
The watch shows h=3 m=35
